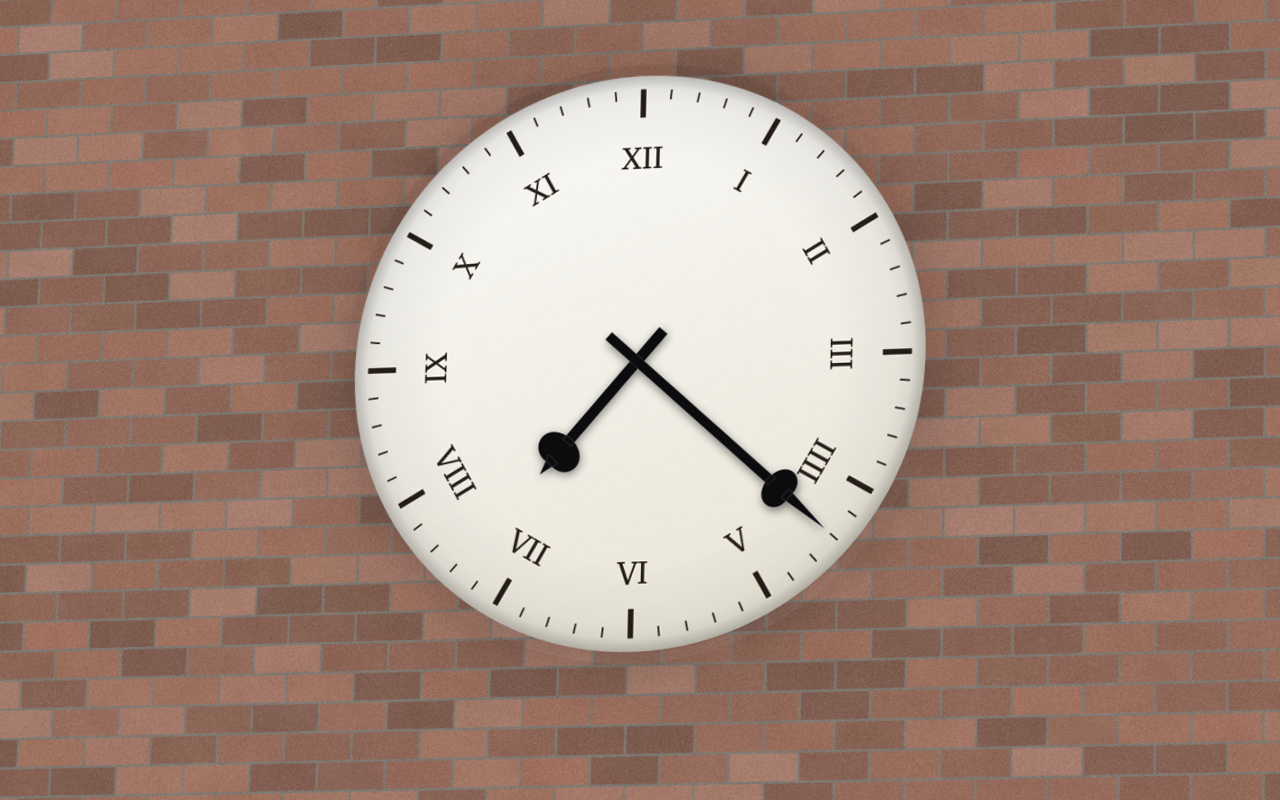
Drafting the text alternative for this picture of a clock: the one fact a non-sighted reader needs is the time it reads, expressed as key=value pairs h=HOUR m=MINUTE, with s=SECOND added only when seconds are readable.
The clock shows h=7 m=22
